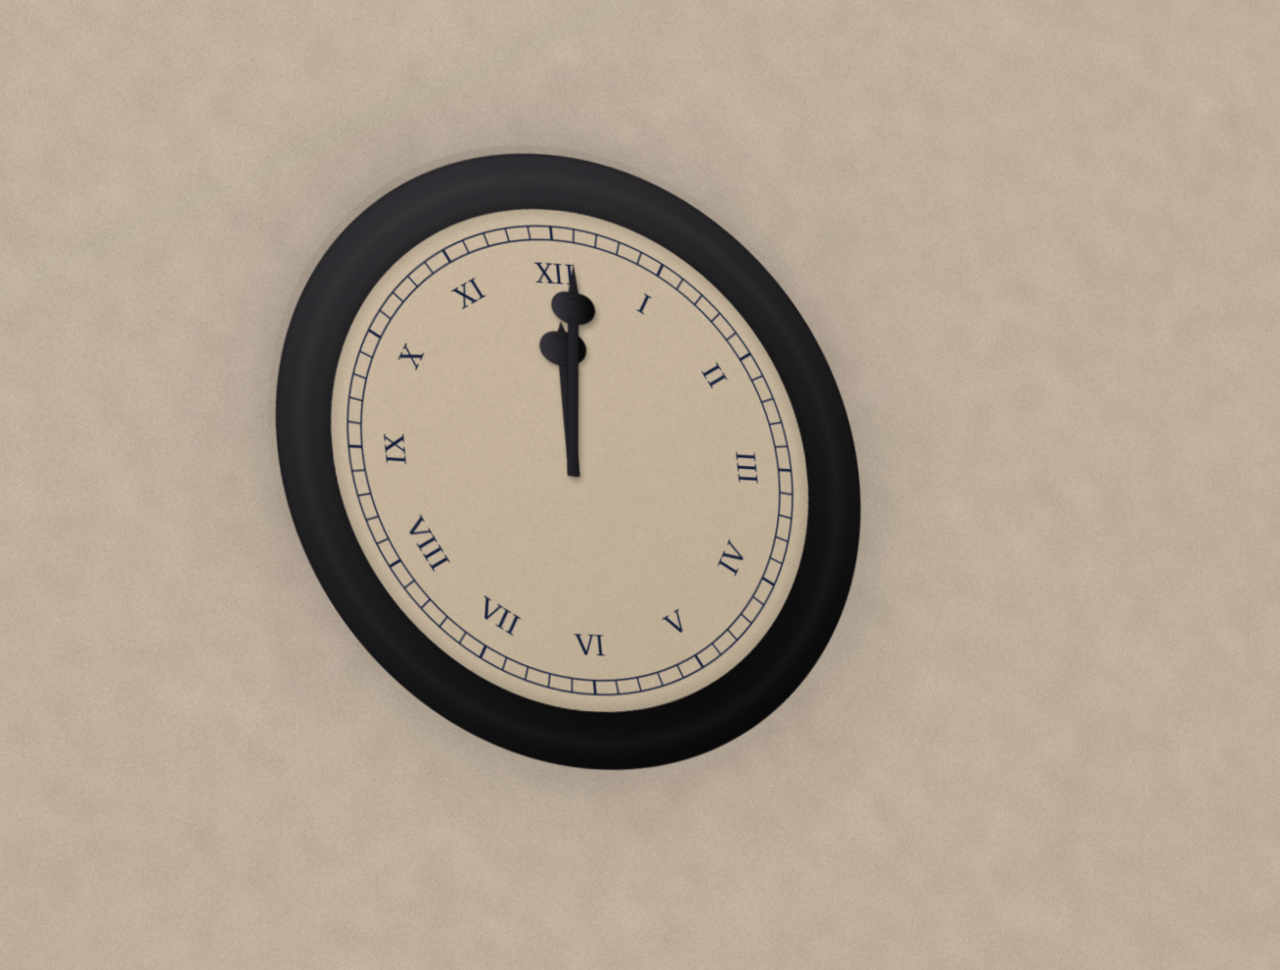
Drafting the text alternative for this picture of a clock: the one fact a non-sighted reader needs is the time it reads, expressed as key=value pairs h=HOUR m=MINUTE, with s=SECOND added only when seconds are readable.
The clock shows h=12 m=1
